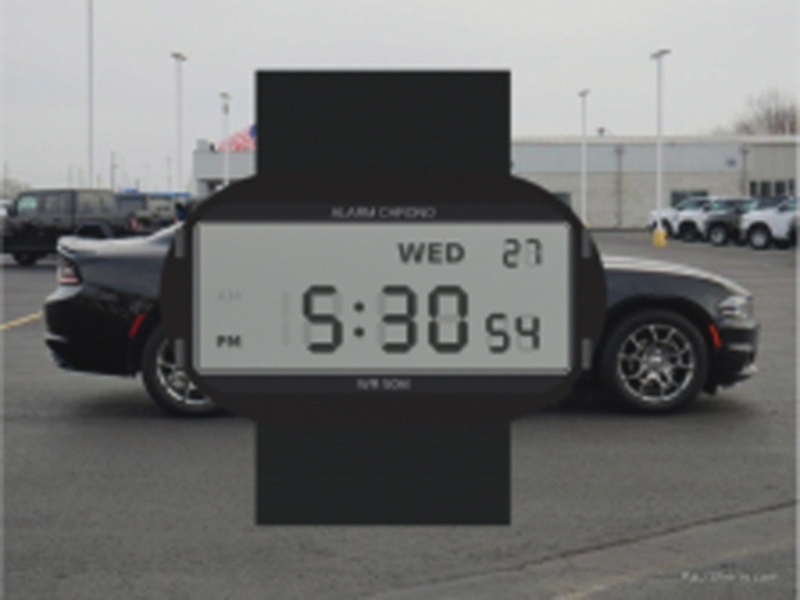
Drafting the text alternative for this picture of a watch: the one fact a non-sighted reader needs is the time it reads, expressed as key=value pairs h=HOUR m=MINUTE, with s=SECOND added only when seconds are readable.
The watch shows h=5 m=30 s=54
